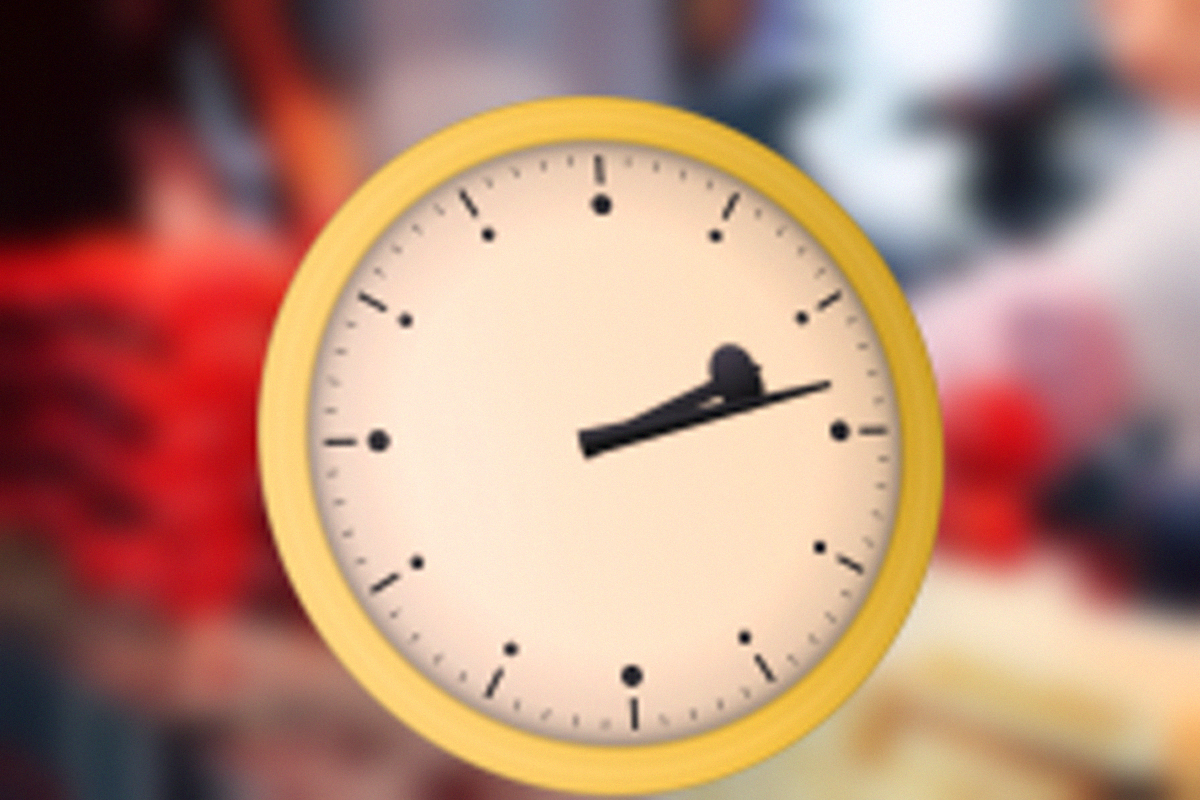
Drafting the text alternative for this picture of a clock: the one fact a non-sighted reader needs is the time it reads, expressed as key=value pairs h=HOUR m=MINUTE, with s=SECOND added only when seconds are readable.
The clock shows h=2 m=13
